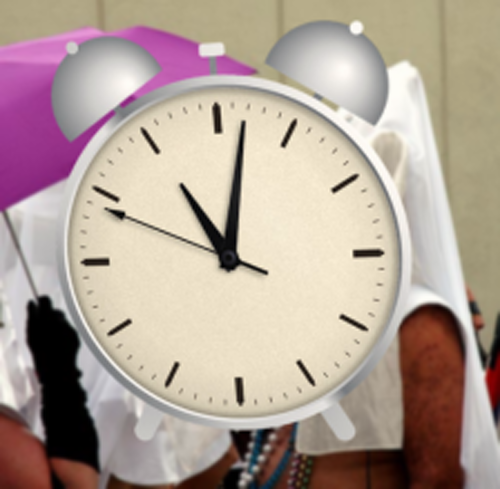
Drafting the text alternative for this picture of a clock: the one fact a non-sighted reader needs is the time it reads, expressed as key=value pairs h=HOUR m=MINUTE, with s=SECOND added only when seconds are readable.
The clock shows h=11 m=1 s=49
